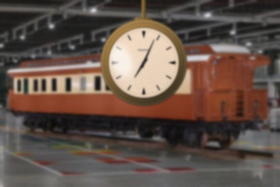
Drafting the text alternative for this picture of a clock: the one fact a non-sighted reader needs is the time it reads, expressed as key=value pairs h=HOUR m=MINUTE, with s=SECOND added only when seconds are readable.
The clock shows h=7 m=4
